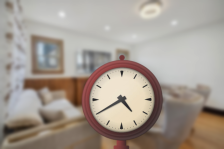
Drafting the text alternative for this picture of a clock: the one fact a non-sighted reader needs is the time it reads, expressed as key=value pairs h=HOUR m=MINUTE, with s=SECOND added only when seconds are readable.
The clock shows h=4 m=40
